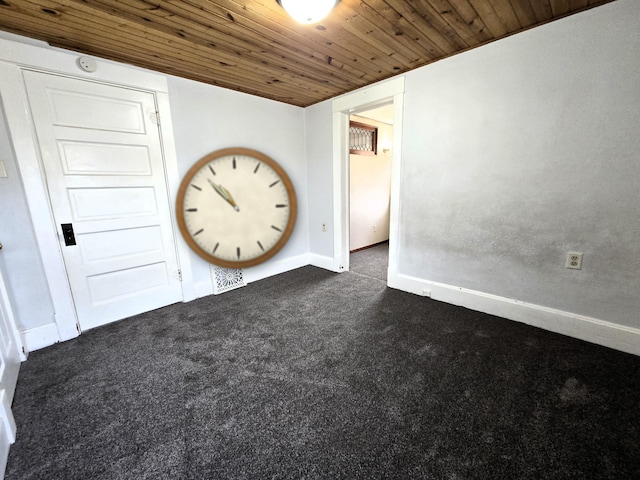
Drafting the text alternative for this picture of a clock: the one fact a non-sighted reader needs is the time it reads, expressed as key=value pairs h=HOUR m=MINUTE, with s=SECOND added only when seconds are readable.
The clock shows h=10 m=53
